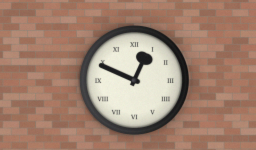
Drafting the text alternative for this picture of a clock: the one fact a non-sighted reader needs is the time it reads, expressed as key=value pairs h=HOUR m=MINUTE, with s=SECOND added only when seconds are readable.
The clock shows h=12 m=49
